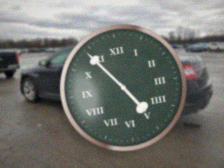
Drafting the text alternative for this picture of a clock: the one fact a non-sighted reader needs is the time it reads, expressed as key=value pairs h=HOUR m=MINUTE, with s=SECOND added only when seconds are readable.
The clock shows h=4 m=54
